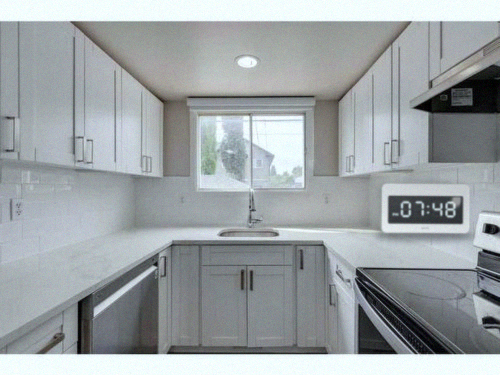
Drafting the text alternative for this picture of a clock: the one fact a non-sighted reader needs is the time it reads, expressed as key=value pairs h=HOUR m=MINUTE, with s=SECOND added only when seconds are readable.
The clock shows h=7 m=48
